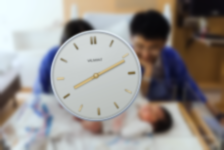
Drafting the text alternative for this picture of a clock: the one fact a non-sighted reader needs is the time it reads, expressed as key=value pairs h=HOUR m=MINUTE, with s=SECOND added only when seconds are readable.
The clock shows h=8 m=11
